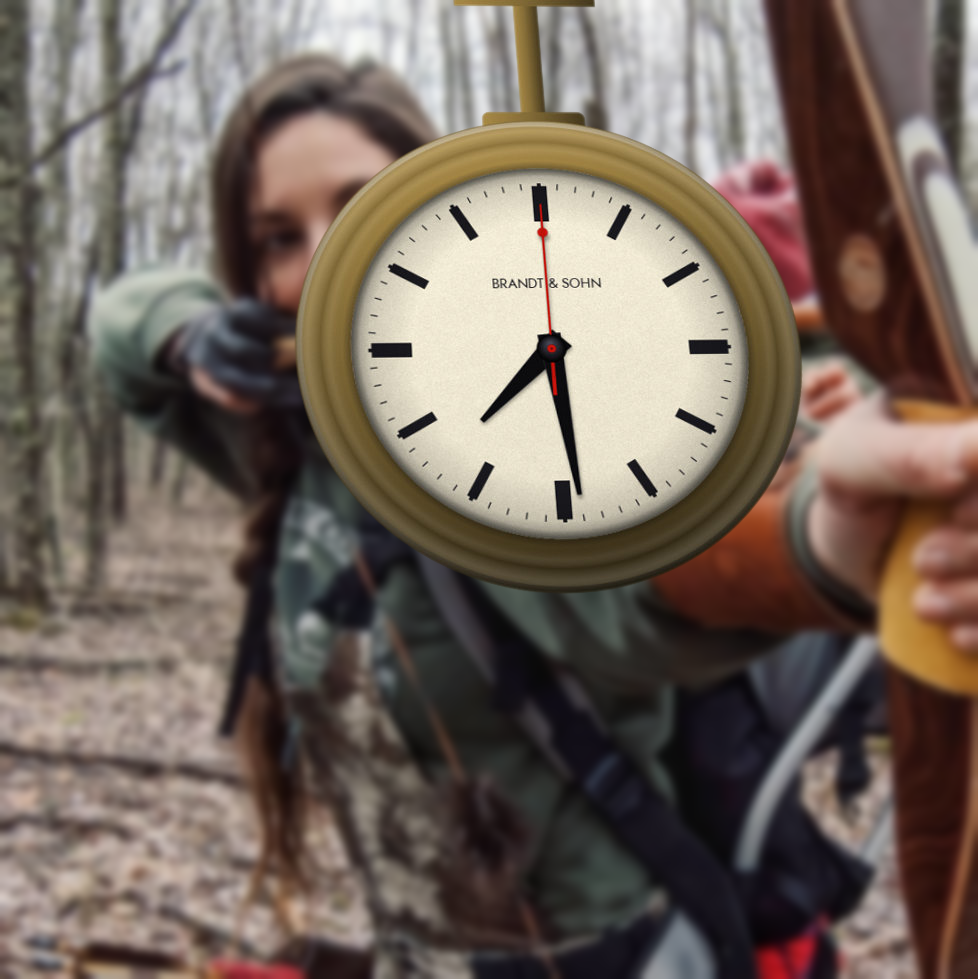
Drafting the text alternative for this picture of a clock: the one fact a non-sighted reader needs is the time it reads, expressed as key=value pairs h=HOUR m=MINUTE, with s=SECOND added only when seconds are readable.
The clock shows h=7 m=29 s=0
